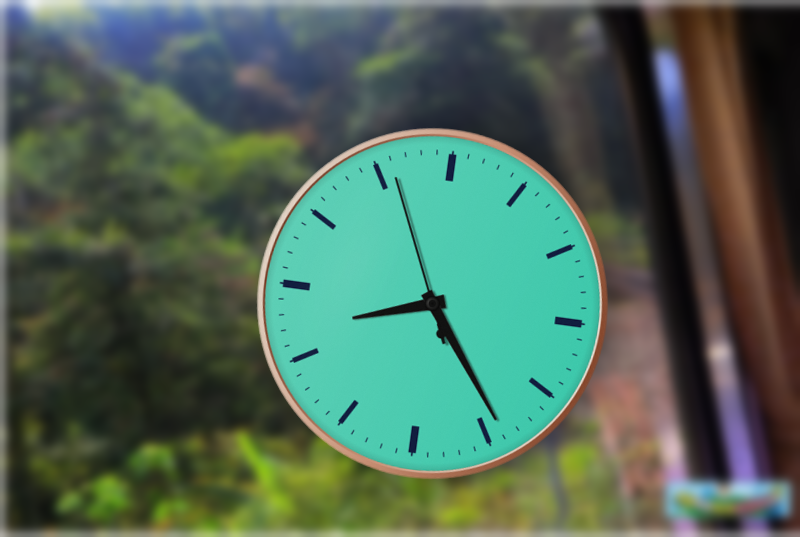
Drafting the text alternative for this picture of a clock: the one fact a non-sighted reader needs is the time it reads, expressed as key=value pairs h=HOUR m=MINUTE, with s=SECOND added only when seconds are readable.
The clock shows h=8 m=23 s=56
